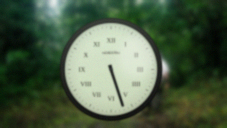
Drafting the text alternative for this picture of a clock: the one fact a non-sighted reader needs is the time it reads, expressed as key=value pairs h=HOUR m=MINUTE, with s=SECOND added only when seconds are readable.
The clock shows h=5 m=27
